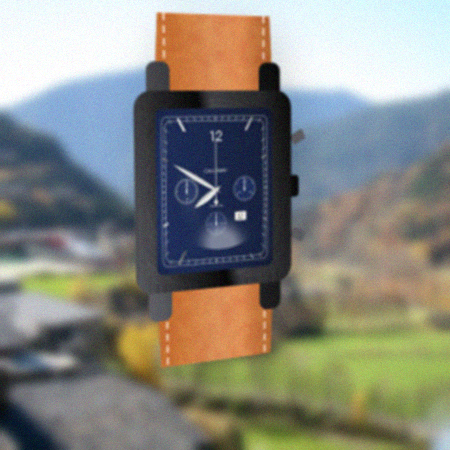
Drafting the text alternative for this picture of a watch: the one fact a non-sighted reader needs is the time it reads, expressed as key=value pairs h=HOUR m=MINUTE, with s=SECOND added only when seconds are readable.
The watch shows h=7 m=50
